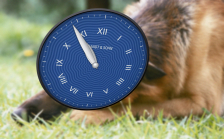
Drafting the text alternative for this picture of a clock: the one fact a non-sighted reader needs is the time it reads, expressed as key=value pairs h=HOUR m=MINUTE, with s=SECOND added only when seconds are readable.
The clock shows h=10 m=54
